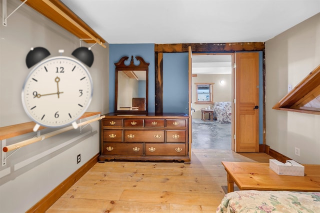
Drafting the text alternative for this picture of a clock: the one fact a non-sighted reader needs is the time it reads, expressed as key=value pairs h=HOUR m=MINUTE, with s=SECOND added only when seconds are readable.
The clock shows h=11 m=44
